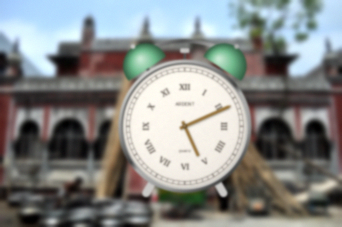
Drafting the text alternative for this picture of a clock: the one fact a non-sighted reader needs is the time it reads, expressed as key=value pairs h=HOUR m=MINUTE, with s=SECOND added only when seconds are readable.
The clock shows h=5 m=11
